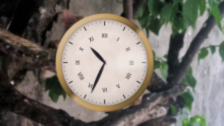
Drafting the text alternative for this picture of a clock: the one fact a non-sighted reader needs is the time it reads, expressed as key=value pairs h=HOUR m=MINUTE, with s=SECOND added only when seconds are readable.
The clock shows h=10 m=34
